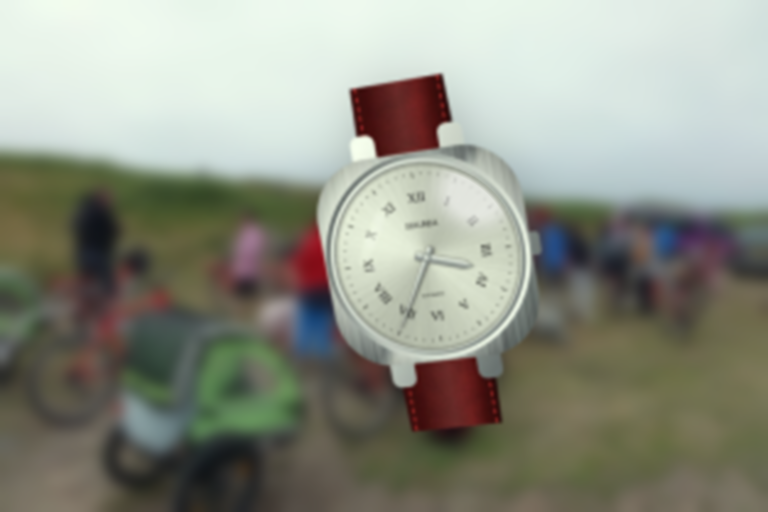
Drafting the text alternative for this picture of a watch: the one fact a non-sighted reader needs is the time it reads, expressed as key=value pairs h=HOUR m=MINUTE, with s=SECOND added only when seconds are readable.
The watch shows h=3 m=35
